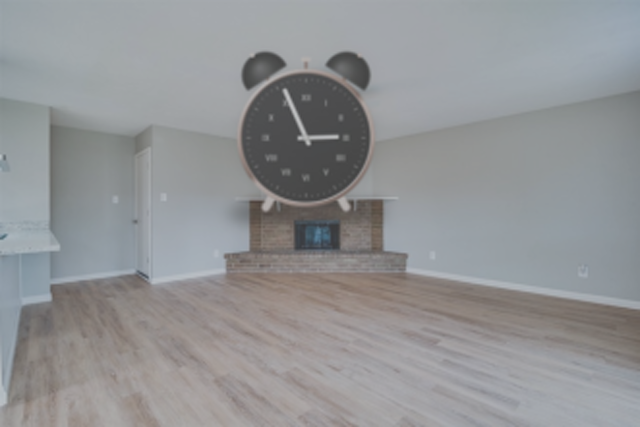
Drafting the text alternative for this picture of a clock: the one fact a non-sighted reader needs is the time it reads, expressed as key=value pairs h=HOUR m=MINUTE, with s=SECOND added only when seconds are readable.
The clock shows h=2 m=56
